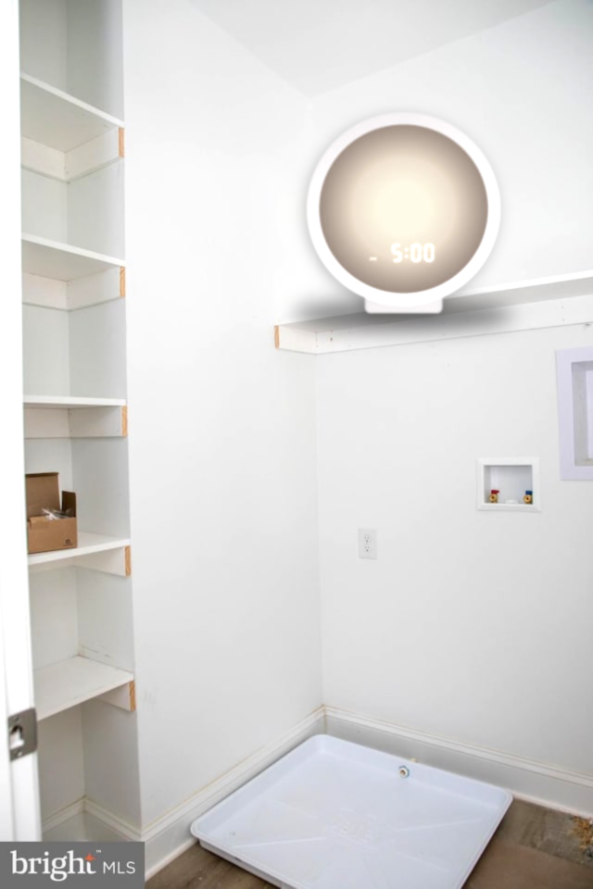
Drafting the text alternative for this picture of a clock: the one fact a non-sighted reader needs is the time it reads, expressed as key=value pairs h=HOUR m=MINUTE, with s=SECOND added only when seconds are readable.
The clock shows h=5 m=0
